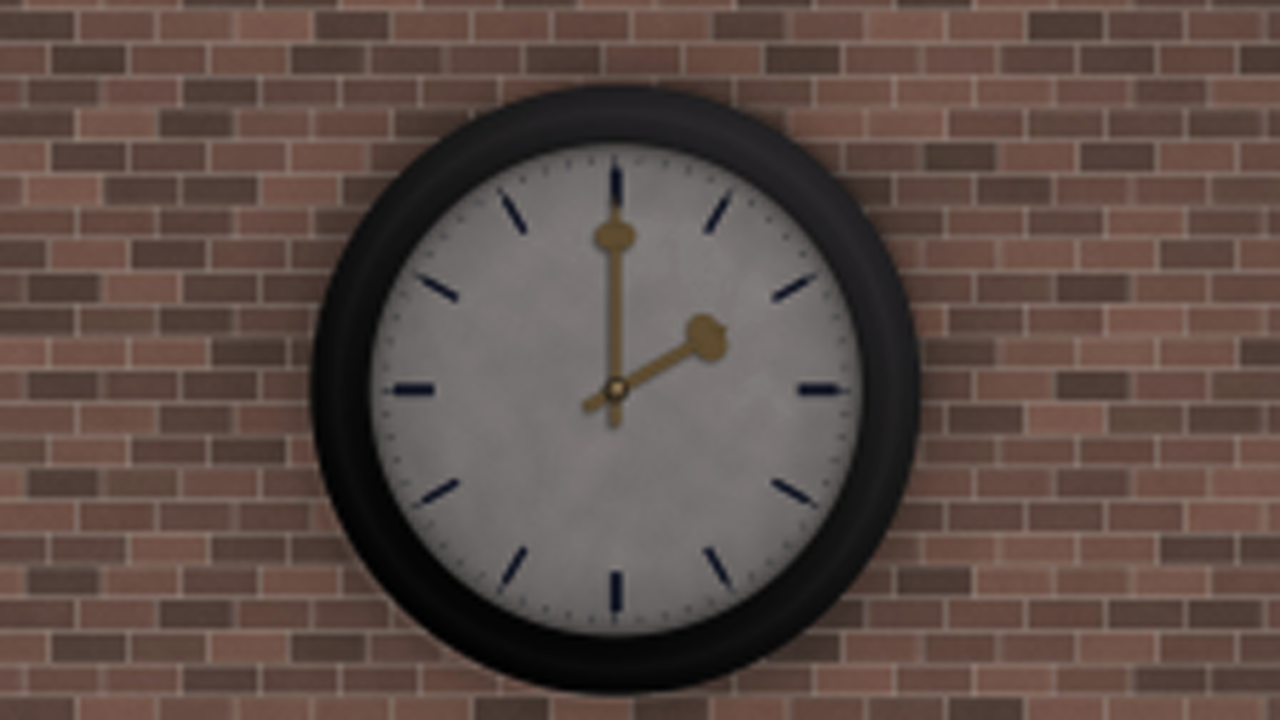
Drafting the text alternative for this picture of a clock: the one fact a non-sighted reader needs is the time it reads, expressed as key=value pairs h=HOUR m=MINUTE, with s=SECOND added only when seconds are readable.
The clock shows h=2 m=0
